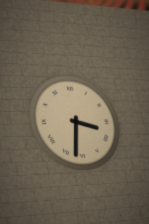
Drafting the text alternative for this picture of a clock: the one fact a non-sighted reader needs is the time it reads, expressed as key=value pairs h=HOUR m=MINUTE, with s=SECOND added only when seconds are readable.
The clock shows h=3 m=32
